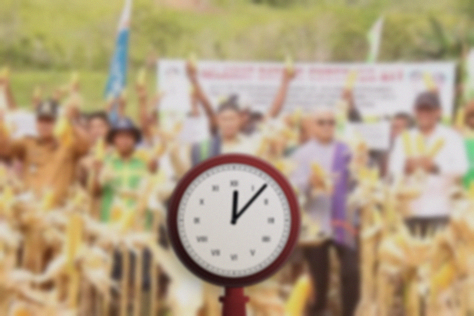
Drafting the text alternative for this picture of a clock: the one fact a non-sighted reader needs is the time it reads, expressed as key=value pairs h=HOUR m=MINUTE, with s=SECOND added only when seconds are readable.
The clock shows h=12 m=7
